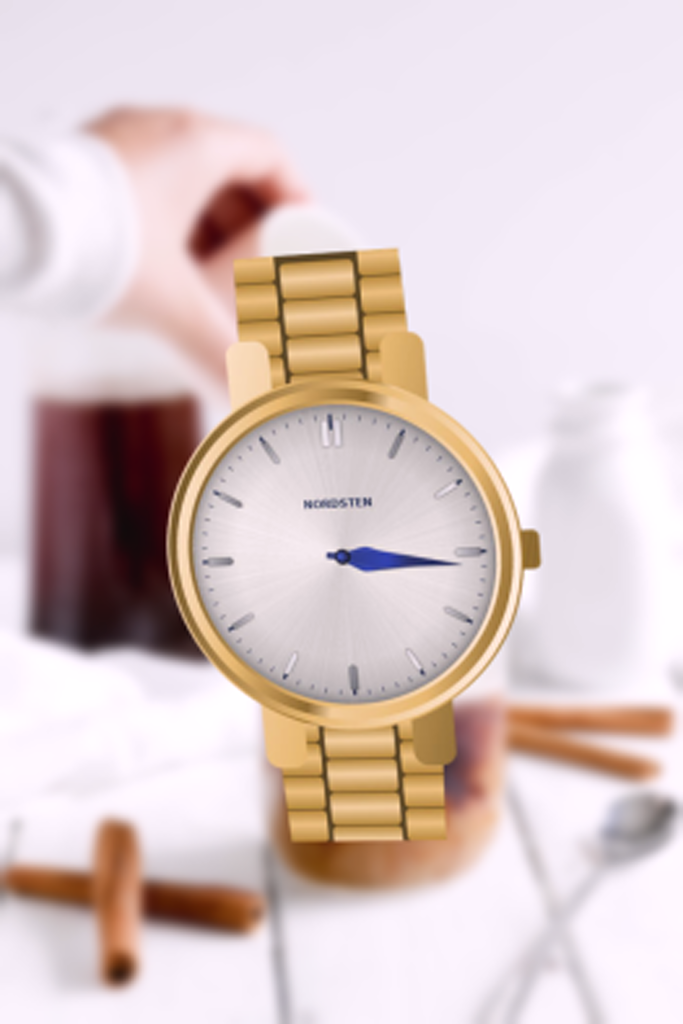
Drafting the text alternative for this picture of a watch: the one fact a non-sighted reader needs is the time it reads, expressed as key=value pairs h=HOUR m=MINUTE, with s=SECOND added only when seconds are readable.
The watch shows h=3 m=16
